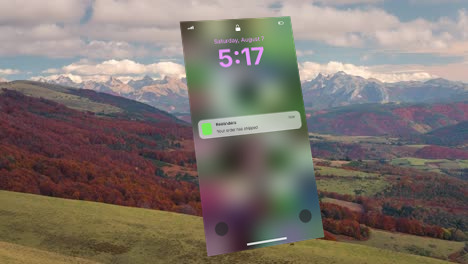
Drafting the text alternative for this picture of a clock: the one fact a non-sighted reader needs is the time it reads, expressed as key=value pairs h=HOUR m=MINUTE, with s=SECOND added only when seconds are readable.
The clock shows h=5 m=17
